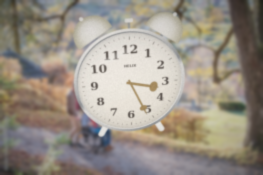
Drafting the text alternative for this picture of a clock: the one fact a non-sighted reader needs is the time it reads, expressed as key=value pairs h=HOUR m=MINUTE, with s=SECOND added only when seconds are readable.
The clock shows h=3 m=26
